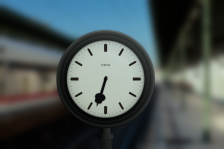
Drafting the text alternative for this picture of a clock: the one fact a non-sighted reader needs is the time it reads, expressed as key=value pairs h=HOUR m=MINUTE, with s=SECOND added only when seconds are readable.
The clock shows h=6 m=33
